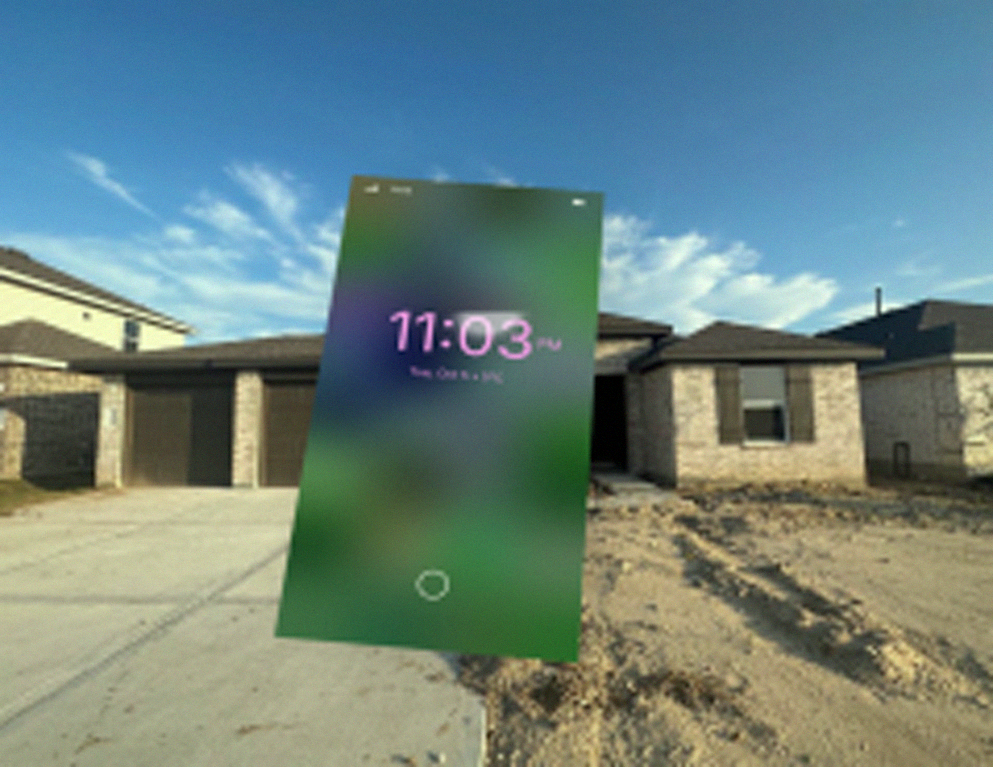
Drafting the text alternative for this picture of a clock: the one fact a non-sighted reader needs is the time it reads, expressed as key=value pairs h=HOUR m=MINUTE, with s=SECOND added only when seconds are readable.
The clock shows h=11 m=3
